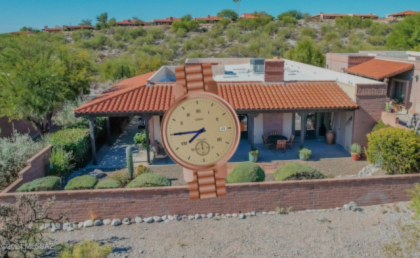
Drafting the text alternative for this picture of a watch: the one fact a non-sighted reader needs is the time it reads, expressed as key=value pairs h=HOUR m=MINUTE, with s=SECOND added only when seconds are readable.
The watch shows h=7 m=45
